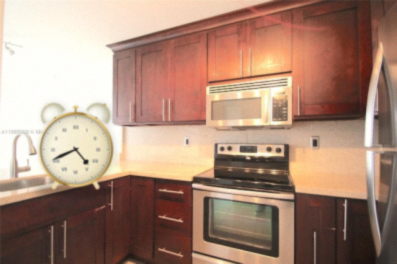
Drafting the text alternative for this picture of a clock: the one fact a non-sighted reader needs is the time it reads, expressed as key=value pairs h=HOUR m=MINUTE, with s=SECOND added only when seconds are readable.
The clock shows h=4 m=41
